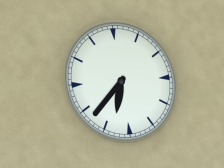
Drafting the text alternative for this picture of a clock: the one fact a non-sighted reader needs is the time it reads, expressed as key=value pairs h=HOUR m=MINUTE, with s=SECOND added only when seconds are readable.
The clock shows h=6 m=38
